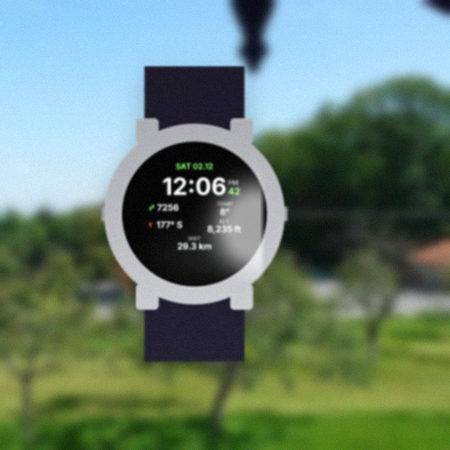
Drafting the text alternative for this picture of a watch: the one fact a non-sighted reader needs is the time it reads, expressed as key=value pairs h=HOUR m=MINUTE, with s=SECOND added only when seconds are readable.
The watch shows h=12 m=6
